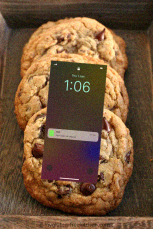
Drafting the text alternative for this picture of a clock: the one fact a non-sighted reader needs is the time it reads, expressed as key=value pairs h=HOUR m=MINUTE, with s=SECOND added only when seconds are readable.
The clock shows h=1 m=6
